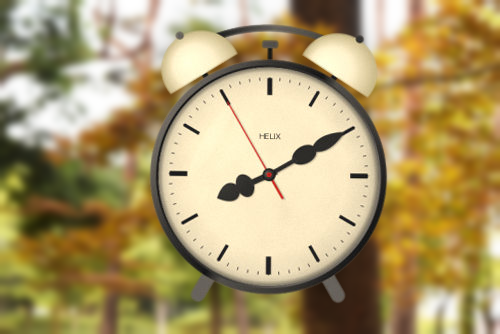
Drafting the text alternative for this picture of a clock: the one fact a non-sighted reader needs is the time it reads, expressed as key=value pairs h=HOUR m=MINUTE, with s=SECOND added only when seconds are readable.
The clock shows h=8 m=9 s=55
